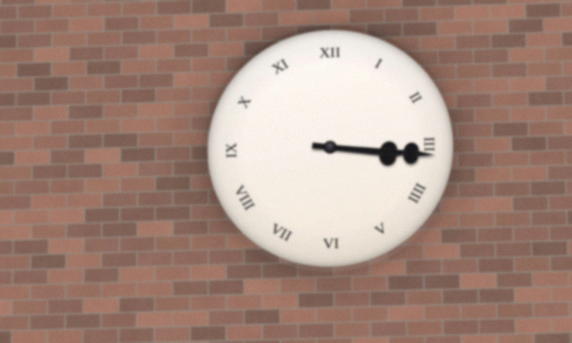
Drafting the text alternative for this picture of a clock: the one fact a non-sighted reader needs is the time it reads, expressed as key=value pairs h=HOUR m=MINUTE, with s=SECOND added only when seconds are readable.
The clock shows h=3 m=16
